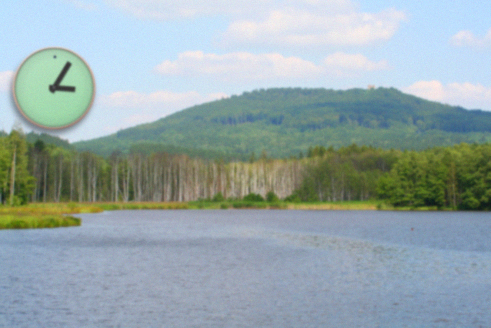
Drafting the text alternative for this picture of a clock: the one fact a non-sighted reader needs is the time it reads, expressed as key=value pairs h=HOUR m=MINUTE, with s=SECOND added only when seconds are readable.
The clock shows h=3 m=5
